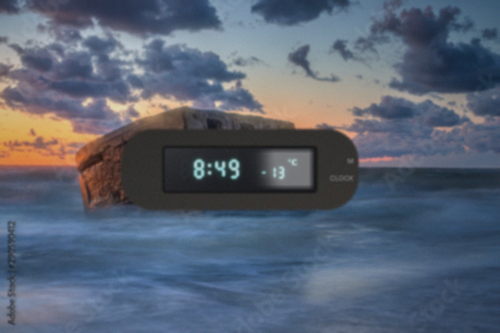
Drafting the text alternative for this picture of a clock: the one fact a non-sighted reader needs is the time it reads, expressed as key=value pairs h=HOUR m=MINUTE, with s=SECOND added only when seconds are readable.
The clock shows h=8 m=49
